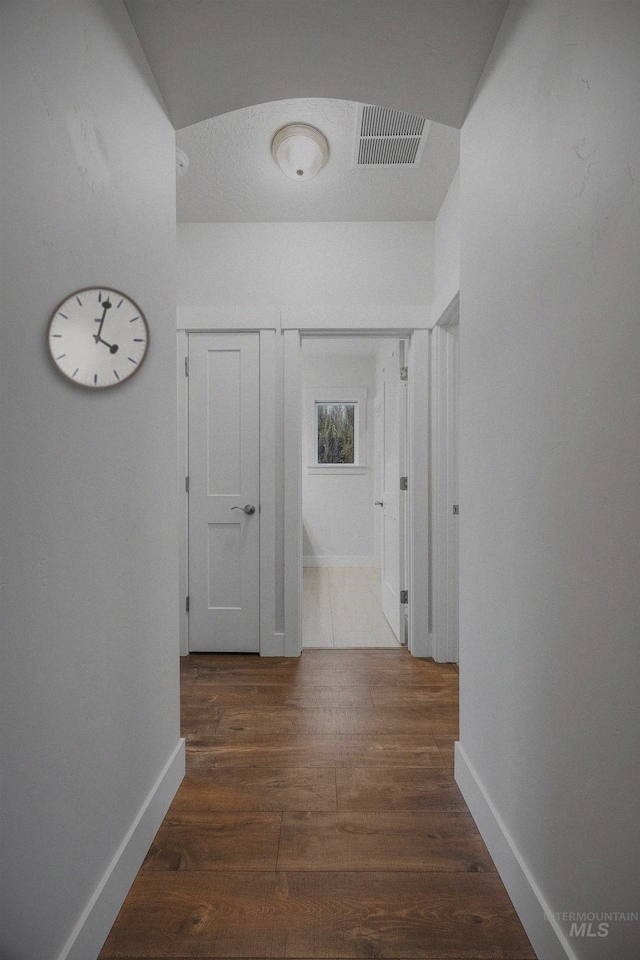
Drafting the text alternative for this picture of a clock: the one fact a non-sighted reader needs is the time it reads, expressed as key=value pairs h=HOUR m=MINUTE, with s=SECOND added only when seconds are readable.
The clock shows h=4 m=2
